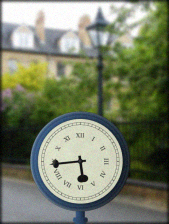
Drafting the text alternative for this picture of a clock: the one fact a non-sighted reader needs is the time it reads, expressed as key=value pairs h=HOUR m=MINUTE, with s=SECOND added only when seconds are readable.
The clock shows h=5 m=44
